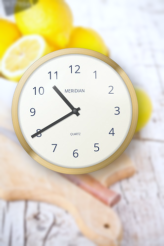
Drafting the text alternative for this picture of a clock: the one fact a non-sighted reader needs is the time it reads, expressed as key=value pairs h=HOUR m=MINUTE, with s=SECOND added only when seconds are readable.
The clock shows h=10 m=40
